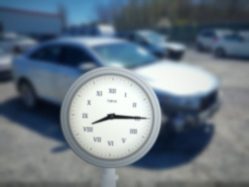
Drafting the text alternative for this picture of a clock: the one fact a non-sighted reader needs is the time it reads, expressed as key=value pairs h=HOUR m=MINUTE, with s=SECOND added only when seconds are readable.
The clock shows h=8 m=15
